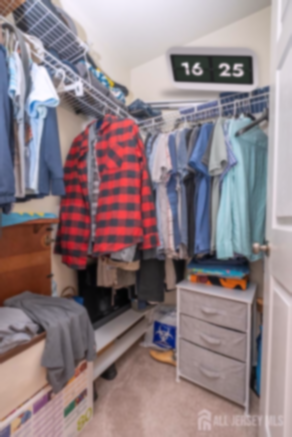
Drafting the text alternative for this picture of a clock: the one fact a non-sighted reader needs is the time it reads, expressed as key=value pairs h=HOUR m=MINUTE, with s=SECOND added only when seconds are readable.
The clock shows h=16 m=25
